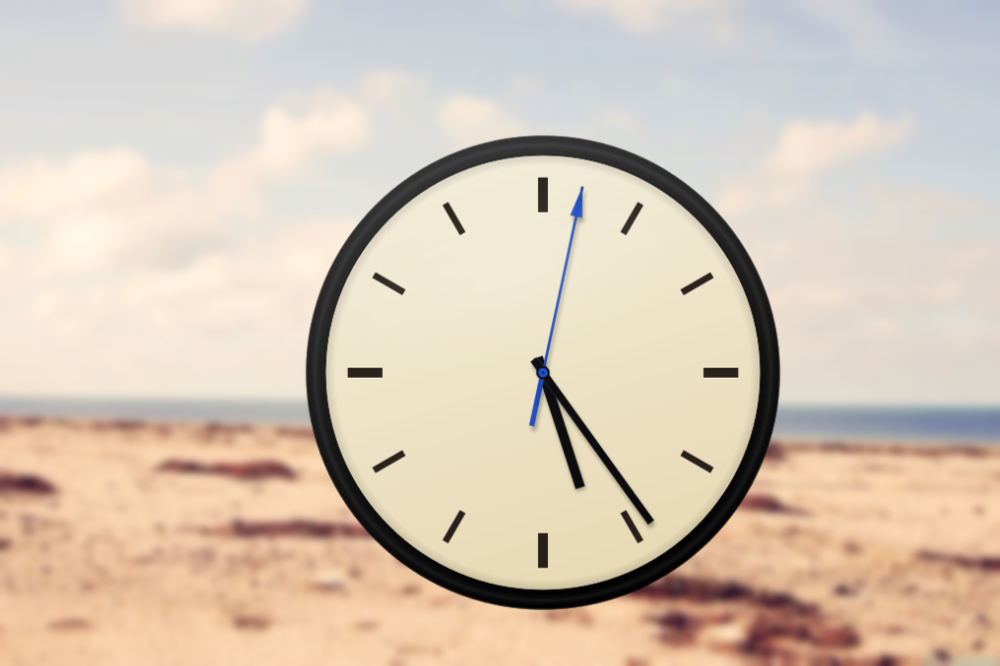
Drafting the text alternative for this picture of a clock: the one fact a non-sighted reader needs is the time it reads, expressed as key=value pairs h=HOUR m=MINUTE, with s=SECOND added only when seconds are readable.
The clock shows h=5 m=24 s=2
